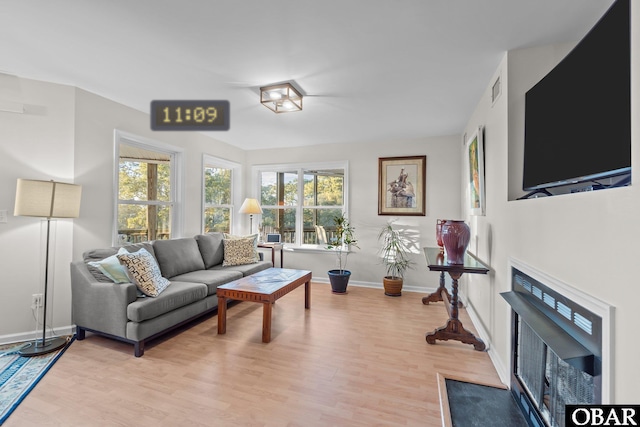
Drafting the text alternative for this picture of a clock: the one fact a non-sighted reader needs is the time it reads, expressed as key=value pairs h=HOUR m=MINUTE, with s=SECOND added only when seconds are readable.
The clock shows h=11 m=9
